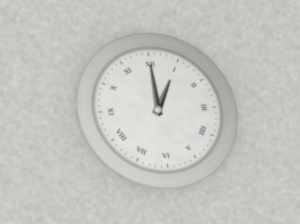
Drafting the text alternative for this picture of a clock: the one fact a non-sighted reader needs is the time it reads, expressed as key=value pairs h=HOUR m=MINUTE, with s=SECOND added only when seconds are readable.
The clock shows h=1 m=0
